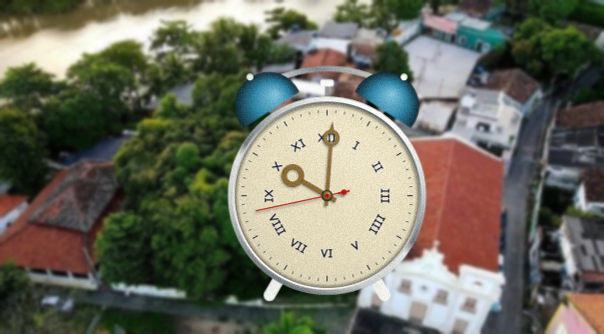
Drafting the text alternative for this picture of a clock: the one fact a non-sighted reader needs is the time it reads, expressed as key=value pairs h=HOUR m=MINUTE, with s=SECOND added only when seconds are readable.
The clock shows h=10 m=0 s=43
